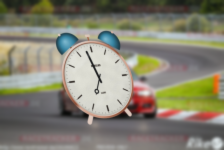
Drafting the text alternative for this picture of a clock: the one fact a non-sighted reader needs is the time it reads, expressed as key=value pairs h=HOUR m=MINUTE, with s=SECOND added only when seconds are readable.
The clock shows h=6 m=58
